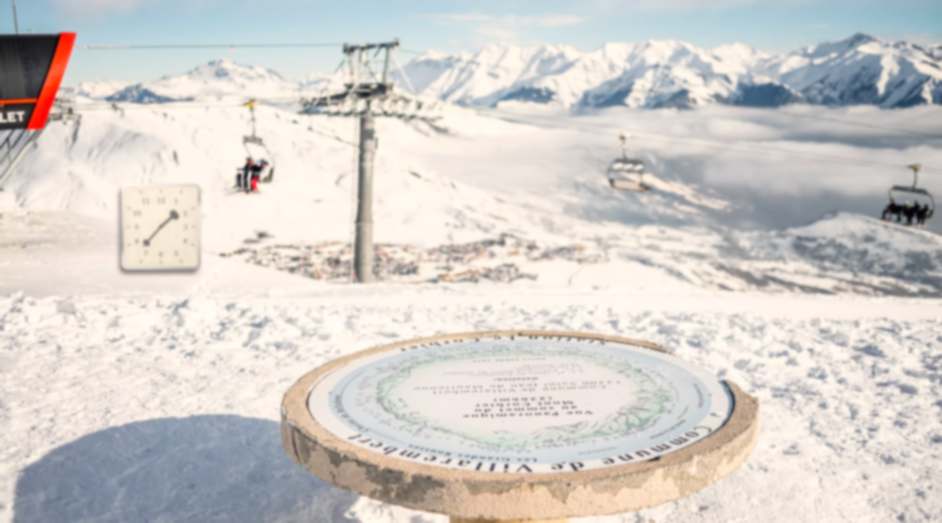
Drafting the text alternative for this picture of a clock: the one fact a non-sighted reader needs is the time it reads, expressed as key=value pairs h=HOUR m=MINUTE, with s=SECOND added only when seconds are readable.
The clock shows h=1 m=37
